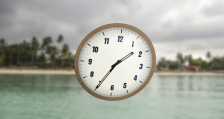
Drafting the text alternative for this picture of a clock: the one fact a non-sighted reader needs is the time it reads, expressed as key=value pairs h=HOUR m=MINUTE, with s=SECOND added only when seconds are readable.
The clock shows h=1 m=35
